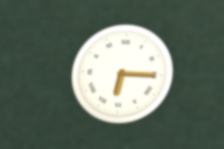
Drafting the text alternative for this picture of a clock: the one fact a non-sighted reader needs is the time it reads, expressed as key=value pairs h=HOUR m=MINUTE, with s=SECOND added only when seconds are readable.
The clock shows h=6 m=15
